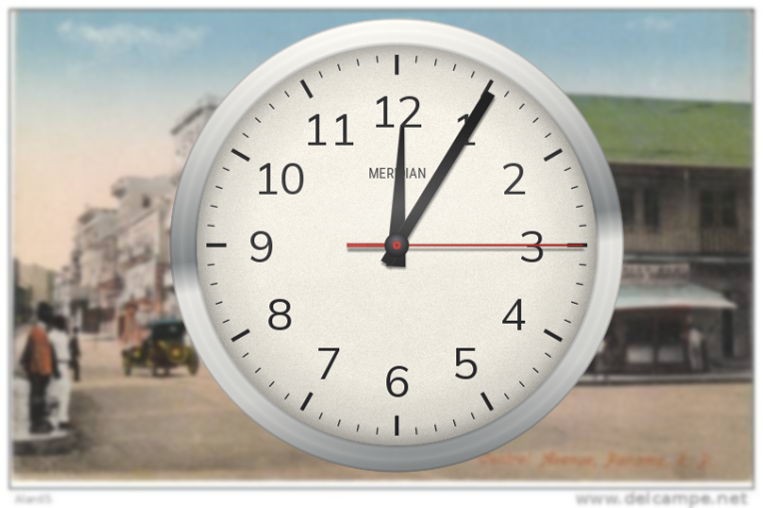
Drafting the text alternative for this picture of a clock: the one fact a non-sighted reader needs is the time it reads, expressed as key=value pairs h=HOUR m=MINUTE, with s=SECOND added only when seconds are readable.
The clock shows h=12 m=5 s=15
